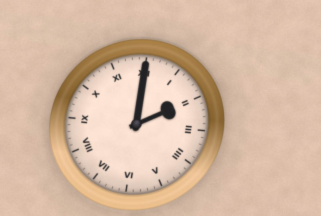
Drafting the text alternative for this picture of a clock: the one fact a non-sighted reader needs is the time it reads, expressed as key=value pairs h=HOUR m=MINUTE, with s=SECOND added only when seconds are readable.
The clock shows h=2 m=0
